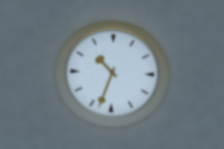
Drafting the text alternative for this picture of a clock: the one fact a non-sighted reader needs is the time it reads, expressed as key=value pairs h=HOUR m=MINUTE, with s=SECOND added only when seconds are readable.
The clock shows h=10 m=33
